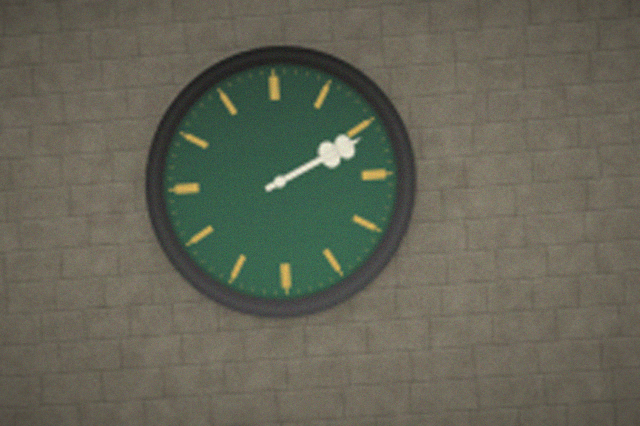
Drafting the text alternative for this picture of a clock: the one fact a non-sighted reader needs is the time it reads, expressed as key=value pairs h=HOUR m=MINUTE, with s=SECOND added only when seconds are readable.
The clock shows h=2 m=11
